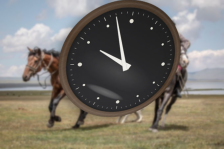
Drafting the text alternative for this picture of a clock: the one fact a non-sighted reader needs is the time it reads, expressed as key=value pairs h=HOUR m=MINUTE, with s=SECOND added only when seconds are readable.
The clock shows h=9 m=57
